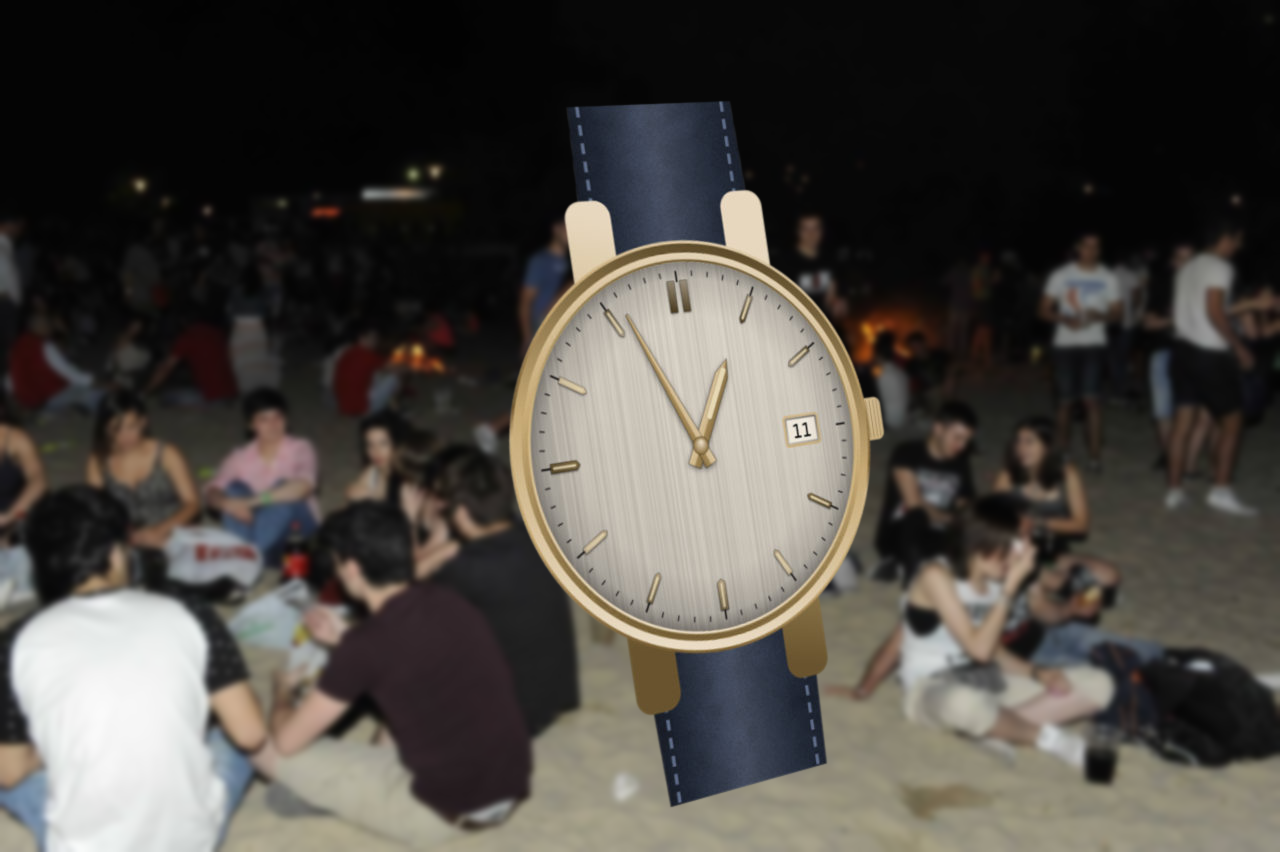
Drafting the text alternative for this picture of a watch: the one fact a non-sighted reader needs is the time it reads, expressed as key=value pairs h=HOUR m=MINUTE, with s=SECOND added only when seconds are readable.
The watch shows h=12 m=56
